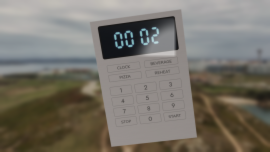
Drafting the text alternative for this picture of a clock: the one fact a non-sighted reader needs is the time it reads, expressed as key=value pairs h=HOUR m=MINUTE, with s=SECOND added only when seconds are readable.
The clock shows h=0 m=2
